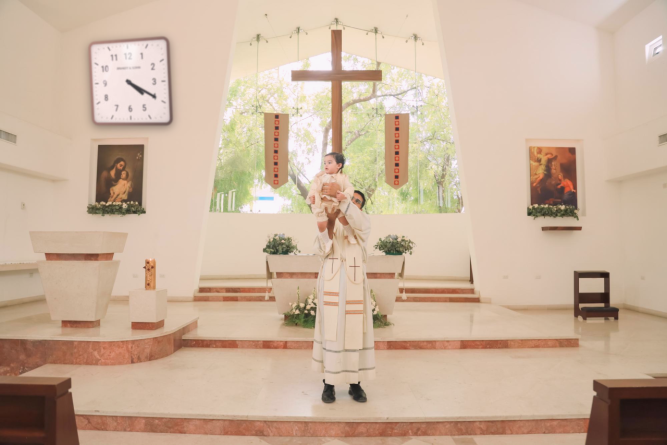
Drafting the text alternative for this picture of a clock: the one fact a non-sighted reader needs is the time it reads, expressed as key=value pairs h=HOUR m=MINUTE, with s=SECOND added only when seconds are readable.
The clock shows h=4 m=20
